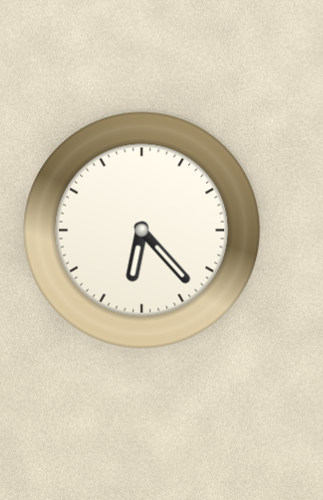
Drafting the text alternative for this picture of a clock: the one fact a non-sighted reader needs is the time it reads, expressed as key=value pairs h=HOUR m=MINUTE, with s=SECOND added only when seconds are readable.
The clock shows h=6 m=23
